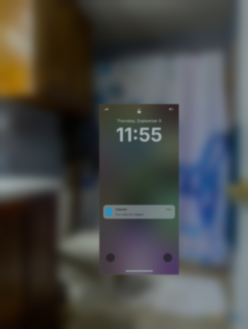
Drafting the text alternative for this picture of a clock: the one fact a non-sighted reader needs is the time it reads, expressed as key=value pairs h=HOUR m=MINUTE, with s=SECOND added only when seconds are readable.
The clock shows h=11 m=55
